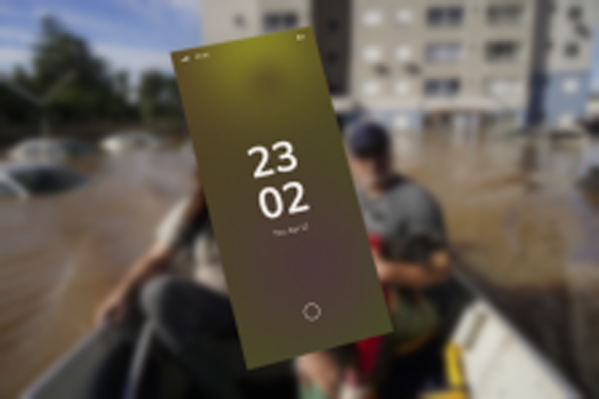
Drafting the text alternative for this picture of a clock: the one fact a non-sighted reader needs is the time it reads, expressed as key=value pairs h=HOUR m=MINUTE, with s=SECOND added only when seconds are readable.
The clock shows h=23 m=2
